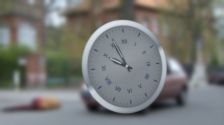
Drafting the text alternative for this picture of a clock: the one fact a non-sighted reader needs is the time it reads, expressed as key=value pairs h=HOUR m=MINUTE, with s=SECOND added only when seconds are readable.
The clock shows h=9 m=56
